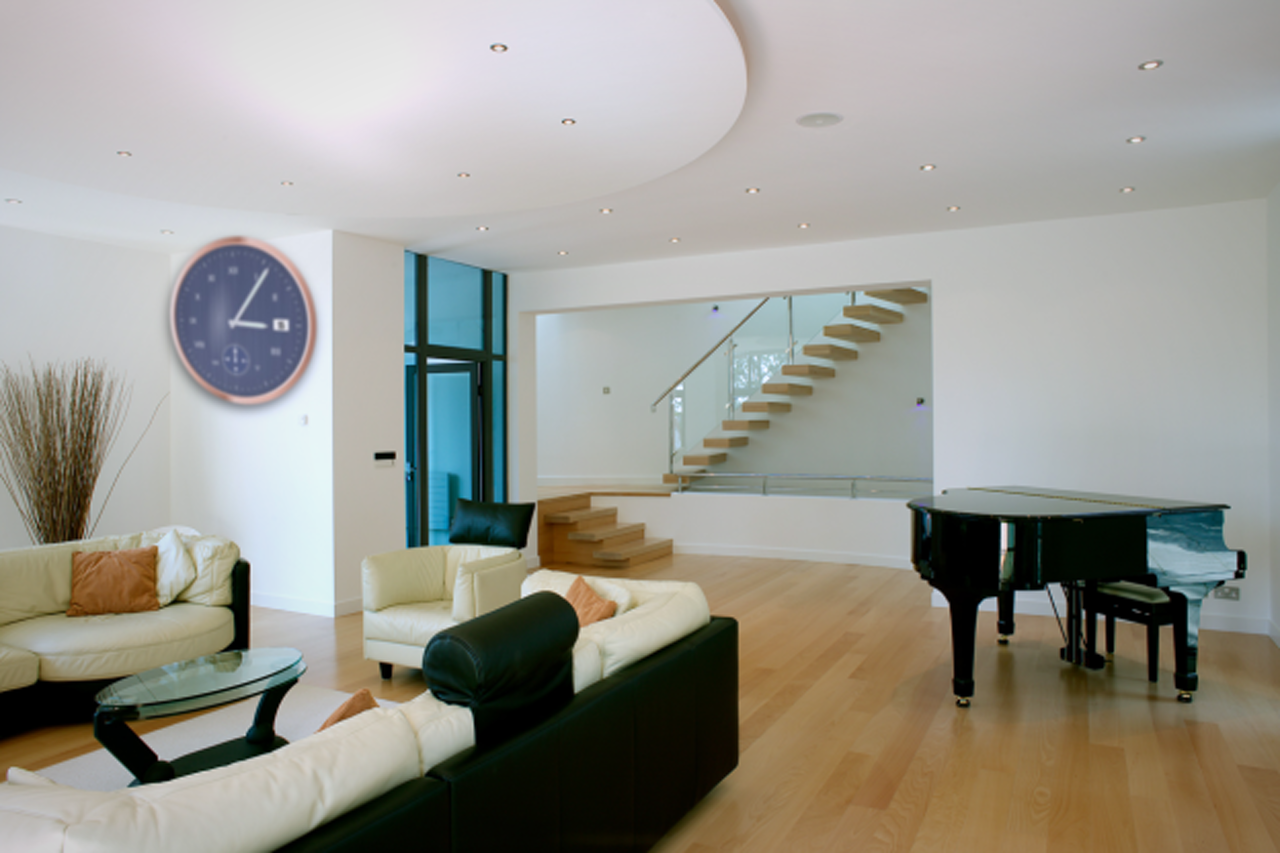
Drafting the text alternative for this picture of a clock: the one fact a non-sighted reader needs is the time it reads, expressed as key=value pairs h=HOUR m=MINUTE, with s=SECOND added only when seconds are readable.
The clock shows h=3 m=6
